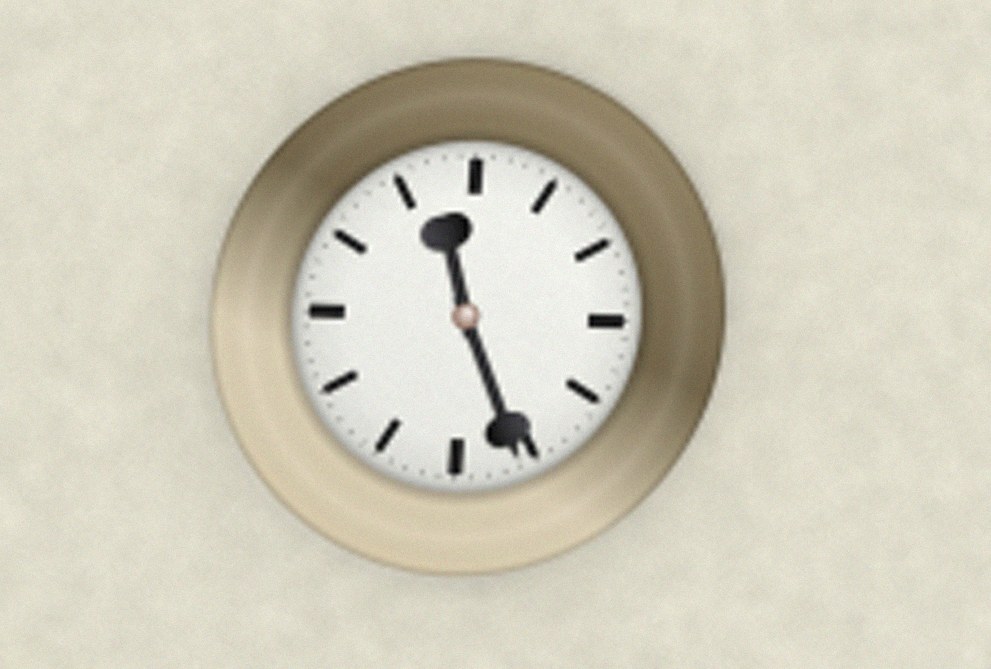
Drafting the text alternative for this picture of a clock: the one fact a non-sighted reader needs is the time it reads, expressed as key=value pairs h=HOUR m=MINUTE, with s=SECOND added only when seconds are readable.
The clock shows h=11 m=26
